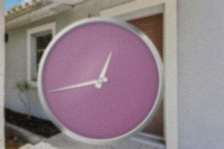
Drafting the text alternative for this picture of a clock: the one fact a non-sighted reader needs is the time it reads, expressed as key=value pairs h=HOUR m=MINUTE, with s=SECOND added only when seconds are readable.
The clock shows h=12 m=43
